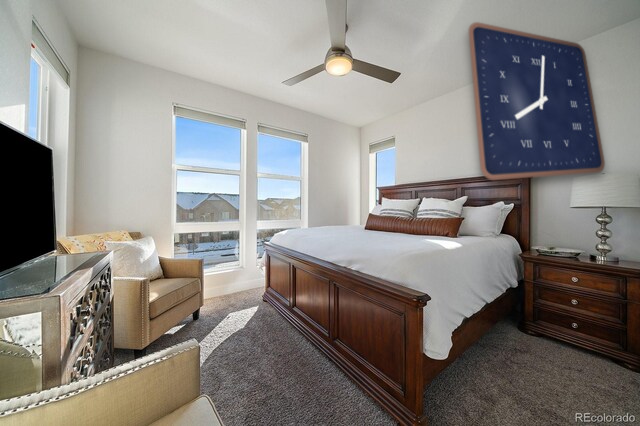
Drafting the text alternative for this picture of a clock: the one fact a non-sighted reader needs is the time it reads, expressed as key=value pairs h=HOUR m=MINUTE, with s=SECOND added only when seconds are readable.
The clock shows h=8 m=2
